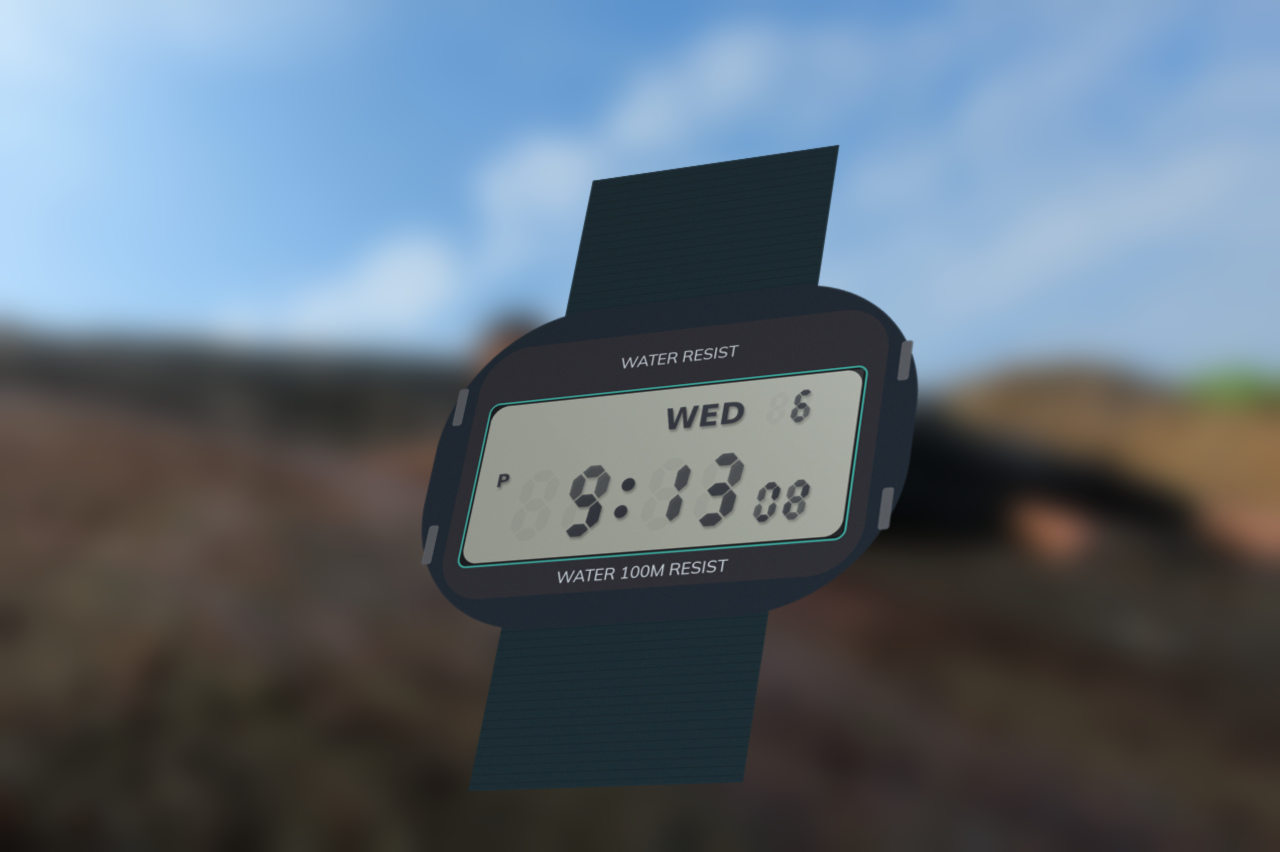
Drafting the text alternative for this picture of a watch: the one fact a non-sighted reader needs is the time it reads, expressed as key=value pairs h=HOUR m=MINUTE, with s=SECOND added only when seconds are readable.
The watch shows h=9 m=13 s=8
